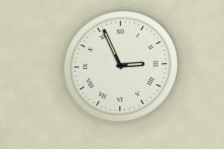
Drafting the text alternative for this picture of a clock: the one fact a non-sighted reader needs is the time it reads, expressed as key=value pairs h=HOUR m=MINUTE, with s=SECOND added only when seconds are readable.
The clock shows h=2 m=56
